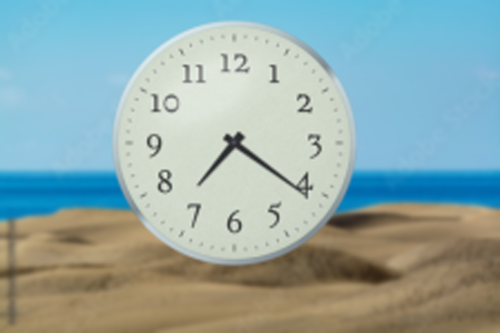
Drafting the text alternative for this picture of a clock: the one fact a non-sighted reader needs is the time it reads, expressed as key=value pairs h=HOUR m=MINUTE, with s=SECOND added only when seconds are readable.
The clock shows h=7 m=21
